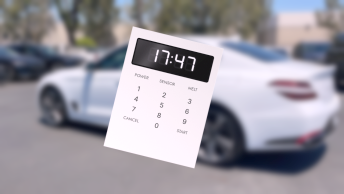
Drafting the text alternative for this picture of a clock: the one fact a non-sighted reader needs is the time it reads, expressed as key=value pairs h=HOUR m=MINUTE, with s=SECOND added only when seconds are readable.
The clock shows h=17 m=47
